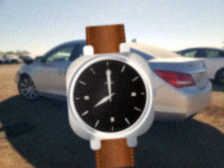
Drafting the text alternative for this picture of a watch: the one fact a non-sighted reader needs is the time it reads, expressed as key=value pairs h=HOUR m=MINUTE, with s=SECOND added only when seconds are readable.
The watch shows h=8 m=0
